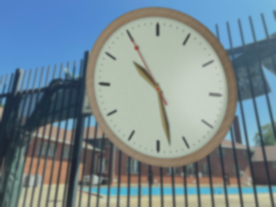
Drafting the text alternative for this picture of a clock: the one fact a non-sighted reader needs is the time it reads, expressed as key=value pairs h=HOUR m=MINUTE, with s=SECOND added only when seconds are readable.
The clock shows h=10 m=27 s=55
